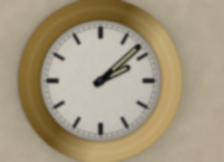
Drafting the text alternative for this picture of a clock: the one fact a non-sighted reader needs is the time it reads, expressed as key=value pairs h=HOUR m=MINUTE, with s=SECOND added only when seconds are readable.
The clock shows h=2 m=8
